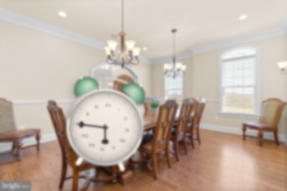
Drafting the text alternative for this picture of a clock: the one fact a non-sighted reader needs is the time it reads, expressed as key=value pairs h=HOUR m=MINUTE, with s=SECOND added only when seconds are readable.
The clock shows h=5 m=45
